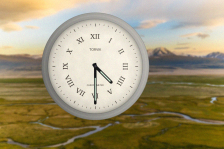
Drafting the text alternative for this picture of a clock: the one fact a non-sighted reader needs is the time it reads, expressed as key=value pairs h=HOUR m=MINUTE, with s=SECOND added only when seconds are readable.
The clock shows h=4 m=30
